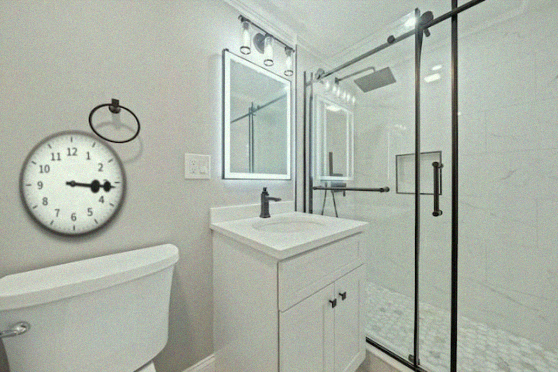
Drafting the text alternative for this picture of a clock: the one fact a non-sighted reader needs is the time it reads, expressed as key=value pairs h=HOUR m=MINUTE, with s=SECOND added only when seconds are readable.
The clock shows h=3 m=16
